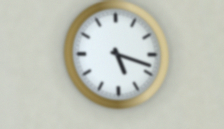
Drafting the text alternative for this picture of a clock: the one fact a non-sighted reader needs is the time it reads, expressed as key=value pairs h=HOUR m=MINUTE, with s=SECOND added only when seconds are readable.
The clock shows h=5 m=18
